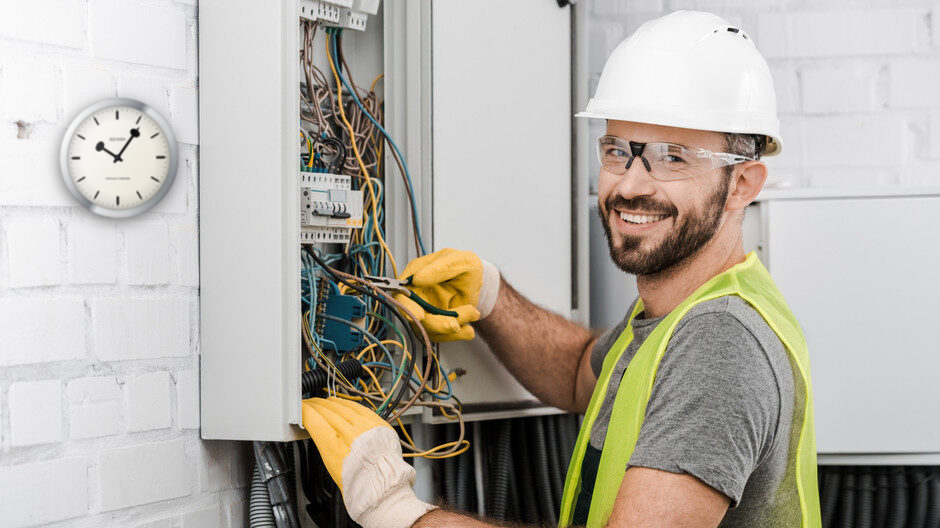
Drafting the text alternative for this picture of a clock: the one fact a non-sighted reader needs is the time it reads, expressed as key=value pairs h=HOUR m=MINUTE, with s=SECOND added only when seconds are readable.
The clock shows h=10 m=6
